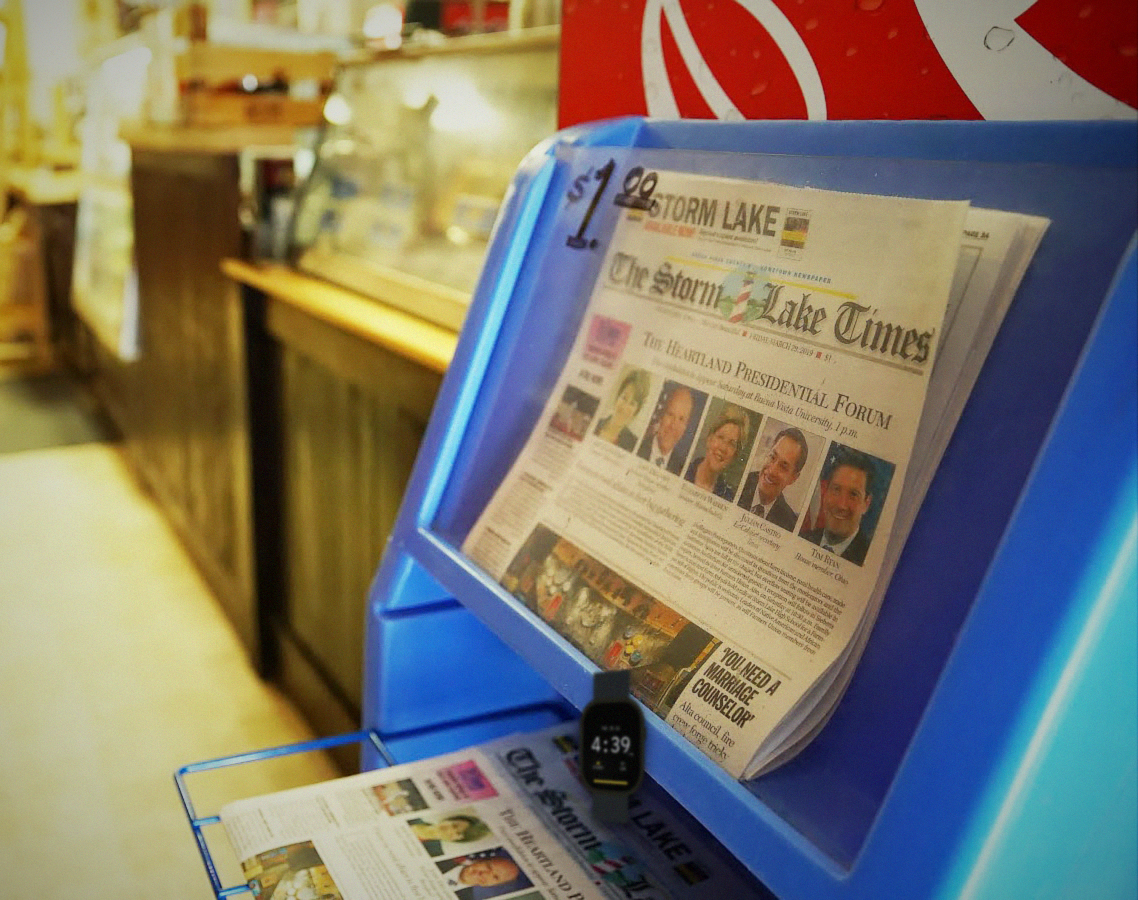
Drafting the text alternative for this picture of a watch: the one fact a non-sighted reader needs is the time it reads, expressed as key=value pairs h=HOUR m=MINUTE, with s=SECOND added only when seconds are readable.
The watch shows h=4 m=39
